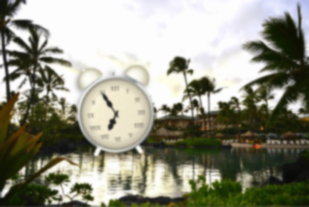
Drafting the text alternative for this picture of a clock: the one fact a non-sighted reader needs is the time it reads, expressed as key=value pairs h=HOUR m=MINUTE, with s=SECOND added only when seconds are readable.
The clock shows h=6 m=55
